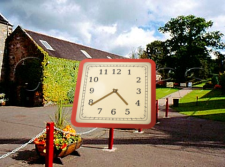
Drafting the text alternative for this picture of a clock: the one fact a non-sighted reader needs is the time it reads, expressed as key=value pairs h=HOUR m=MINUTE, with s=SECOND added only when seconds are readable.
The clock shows h=4 m=39
